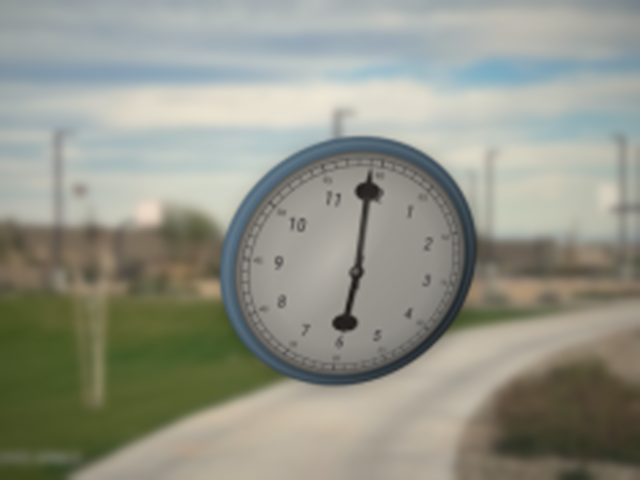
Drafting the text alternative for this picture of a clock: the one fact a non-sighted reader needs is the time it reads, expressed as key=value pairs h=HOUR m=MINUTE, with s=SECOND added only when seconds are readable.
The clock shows h=5 m=59
